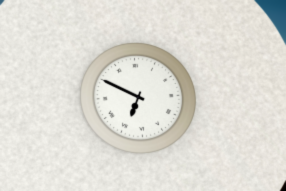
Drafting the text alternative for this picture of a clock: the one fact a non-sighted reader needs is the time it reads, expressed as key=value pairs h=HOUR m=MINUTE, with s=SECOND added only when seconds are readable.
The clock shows h=6 m=50
